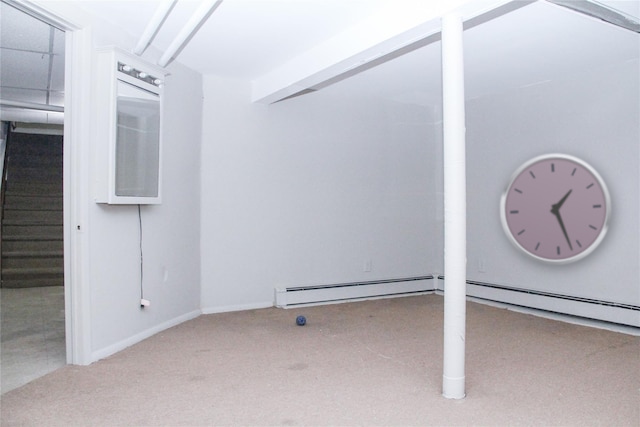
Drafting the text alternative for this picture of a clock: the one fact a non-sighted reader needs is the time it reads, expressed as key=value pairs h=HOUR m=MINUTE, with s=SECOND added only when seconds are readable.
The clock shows h=1 m=27
